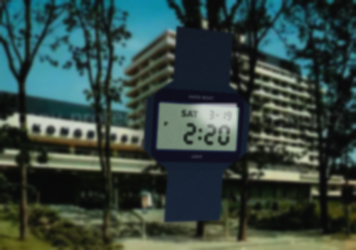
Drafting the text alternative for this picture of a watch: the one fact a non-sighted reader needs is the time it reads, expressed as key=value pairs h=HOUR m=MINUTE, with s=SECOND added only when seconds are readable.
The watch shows h=2 m=20
